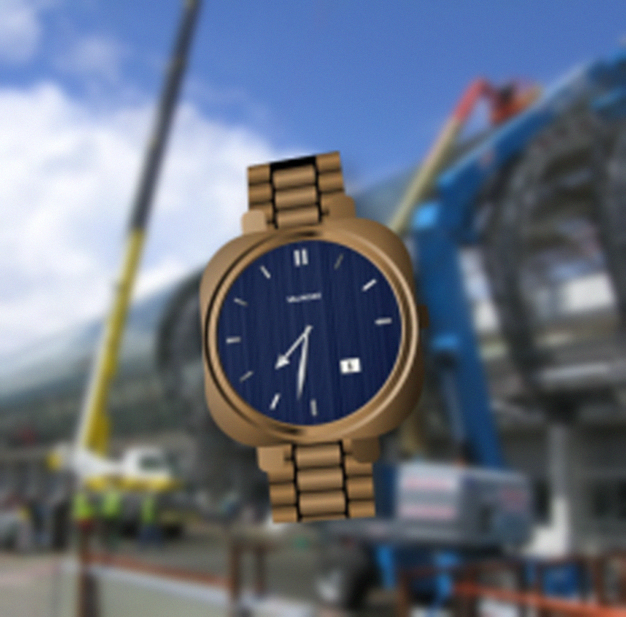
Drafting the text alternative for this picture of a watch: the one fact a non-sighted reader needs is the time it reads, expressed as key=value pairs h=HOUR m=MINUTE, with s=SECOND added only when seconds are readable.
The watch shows h=7 m=32
